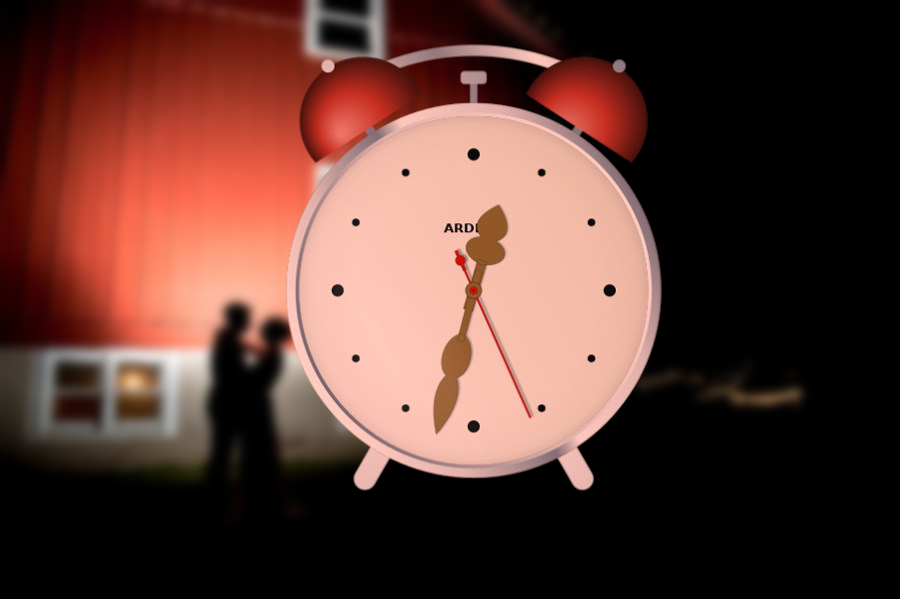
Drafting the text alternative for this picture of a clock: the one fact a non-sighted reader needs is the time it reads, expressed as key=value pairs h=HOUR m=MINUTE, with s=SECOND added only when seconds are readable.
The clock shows h=12 m=32 s=26
